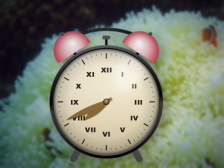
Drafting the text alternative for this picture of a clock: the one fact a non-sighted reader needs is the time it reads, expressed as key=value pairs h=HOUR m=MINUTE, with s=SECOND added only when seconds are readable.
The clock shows h=7 m=41
